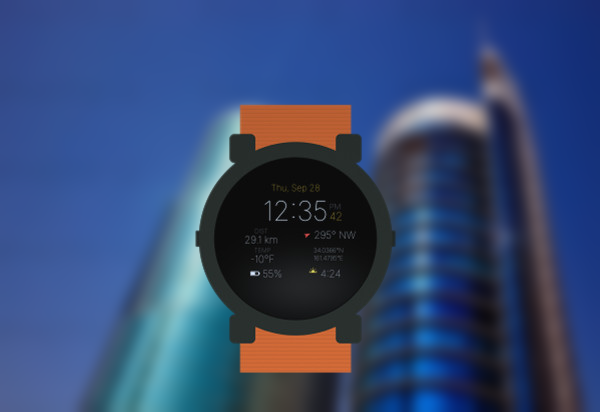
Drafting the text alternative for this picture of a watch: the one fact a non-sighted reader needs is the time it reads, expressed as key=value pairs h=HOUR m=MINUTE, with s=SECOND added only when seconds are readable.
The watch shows h=12 m=35 s=42
